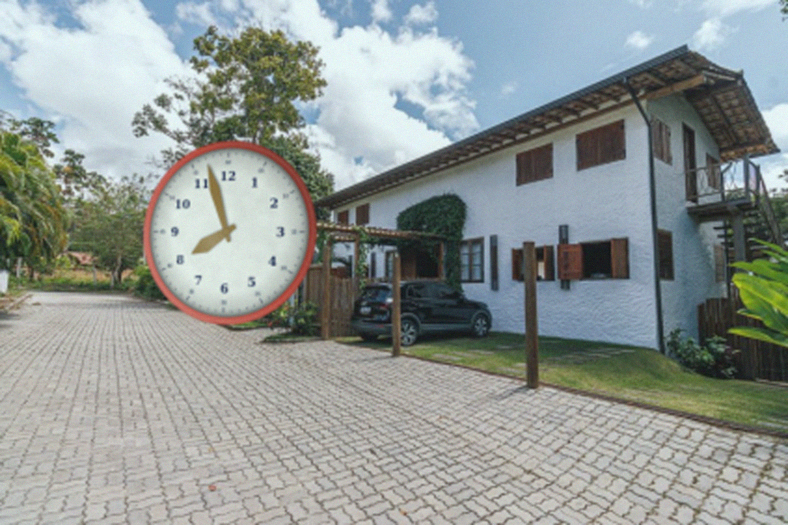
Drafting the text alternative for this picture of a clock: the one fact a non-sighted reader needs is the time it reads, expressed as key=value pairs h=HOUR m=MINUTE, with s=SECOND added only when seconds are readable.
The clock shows h=7 m=57
